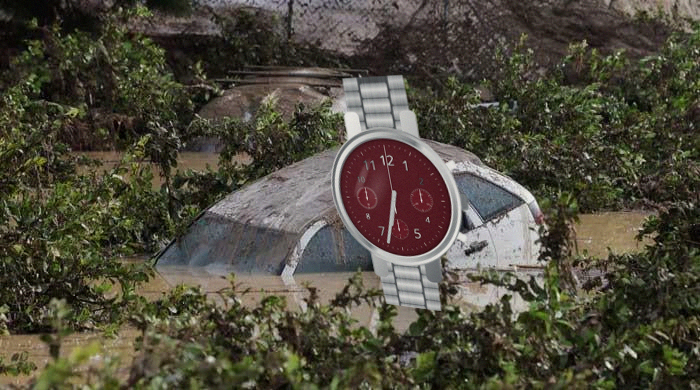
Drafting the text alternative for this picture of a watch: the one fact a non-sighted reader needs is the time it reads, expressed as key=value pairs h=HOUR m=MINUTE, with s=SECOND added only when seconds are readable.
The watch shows h=6 m=33
